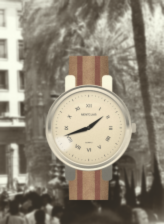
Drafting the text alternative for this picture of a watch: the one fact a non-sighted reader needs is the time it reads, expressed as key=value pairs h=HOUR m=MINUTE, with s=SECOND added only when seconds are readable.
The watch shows h=1 m=42
